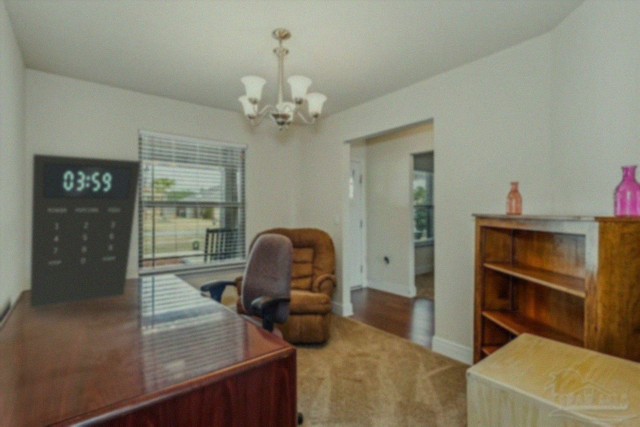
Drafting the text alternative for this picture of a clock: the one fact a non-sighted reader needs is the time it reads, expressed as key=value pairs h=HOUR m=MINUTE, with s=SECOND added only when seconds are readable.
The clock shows h=3 m=59
